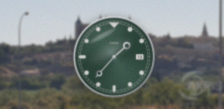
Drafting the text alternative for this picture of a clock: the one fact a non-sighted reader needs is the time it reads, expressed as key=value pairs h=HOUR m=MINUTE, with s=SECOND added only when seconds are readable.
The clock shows h=1 m=37
